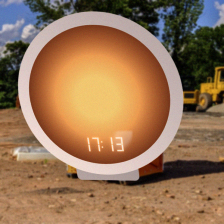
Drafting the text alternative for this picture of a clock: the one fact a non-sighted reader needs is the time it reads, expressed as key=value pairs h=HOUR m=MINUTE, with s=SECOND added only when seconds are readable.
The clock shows h=17 m=13
